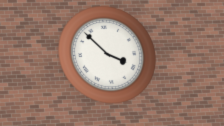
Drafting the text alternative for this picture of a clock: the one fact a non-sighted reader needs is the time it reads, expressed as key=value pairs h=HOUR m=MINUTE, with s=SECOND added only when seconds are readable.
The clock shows h=3 m=53
